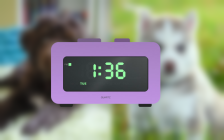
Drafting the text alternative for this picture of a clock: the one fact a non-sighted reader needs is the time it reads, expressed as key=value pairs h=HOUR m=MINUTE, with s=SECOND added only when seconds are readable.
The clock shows h=1 m=36
